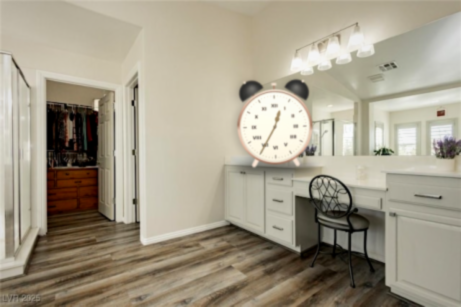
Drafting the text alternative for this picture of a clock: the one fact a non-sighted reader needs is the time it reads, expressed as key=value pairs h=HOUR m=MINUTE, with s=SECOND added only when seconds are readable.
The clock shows h=12 m=35
